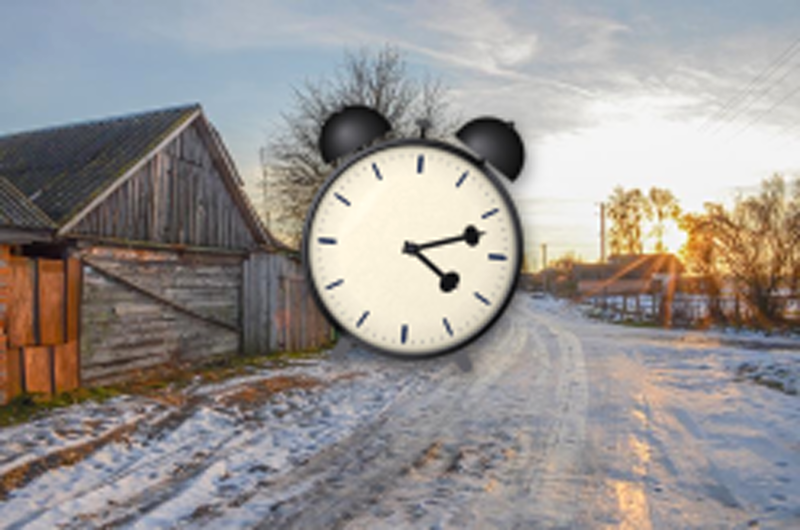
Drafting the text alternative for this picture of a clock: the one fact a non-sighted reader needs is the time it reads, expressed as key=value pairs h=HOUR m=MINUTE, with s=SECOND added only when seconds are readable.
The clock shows h=4 m=12
